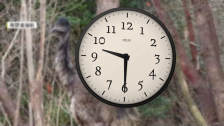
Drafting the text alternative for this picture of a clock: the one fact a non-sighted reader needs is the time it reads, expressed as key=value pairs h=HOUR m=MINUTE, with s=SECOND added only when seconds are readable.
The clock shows h=9 m=30
